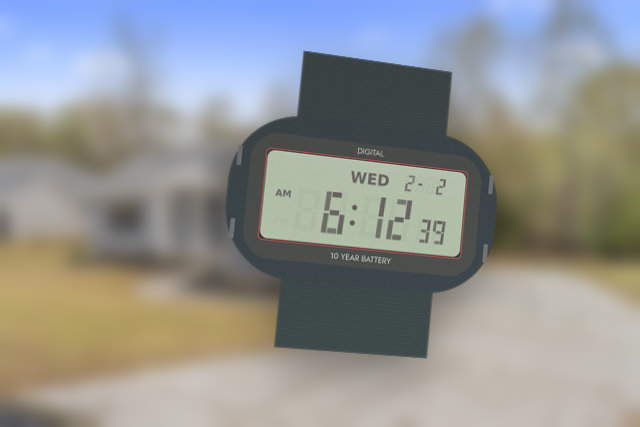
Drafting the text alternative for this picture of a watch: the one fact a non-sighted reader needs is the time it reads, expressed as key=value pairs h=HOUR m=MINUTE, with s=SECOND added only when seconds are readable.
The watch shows h=6 m=12 s=39
